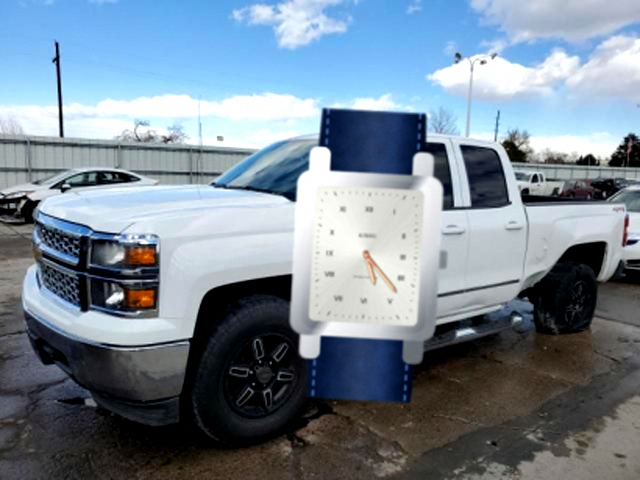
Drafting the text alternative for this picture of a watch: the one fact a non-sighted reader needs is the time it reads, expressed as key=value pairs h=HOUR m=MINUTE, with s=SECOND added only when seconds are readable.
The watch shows h=5 m=23
